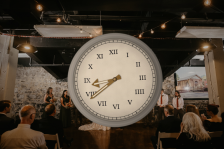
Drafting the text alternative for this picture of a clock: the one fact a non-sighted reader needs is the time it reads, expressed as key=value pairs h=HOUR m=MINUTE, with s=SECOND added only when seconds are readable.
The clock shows h=8 m=39
